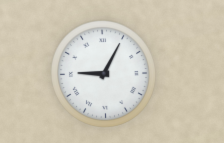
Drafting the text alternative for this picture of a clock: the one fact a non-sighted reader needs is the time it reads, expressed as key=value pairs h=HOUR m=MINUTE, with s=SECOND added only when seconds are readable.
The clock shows h=9 m=5
